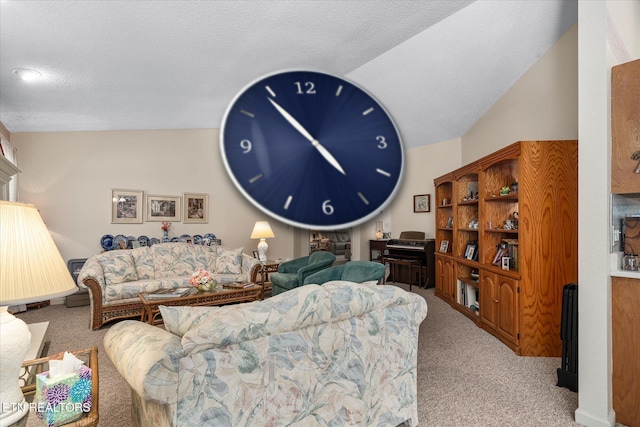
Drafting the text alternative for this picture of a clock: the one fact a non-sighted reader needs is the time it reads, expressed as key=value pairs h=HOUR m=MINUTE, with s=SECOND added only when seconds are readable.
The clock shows h=4 m=54
